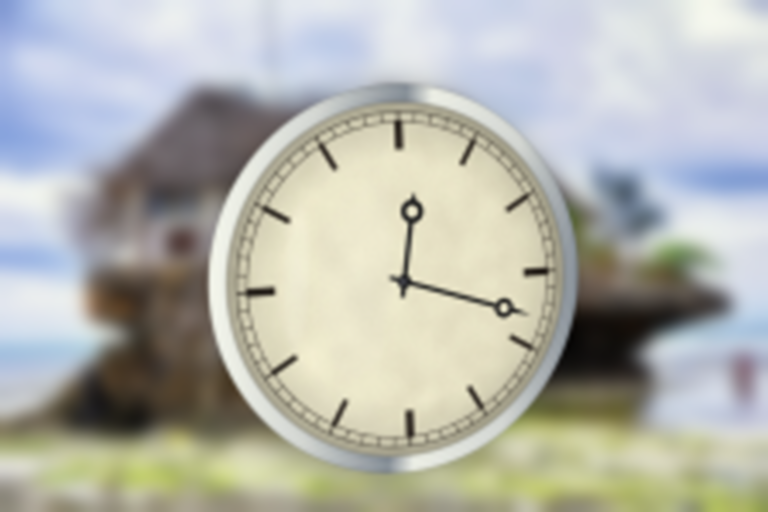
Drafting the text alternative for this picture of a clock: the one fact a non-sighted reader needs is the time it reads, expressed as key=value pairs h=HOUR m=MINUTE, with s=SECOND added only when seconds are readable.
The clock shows h=12 m=18
